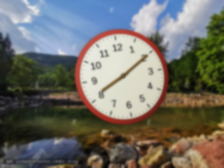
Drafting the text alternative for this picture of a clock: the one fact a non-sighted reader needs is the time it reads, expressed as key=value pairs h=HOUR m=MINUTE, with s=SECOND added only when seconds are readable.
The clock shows h=8 m=10
